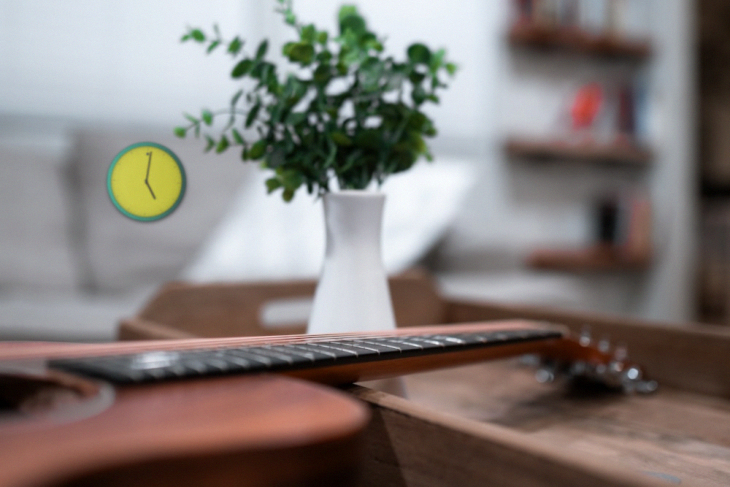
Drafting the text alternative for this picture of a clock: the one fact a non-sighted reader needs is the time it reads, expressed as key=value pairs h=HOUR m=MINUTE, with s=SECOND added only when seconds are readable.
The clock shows h=5 m=1
